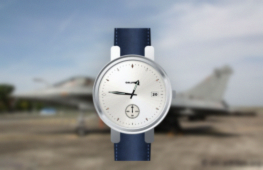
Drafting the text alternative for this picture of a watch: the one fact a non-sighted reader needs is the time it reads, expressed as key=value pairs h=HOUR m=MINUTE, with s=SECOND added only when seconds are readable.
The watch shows h=12 m=46
